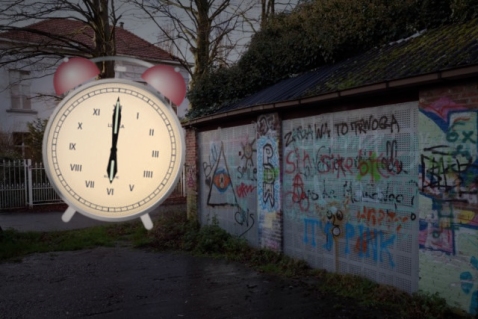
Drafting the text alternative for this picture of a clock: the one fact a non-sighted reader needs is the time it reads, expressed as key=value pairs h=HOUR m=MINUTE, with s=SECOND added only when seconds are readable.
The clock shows h=6 m=0
